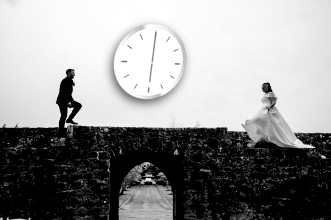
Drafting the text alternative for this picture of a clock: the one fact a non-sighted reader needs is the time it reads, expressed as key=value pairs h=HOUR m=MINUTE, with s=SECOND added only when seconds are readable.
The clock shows h=6 m=0
